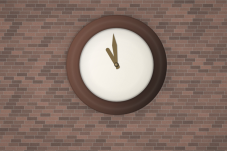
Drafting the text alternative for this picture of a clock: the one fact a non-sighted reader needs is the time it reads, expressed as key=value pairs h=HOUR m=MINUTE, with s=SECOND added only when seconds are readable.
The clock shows h=10 m=59
